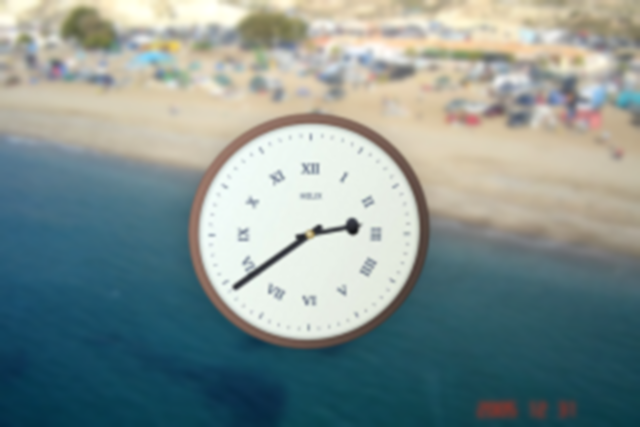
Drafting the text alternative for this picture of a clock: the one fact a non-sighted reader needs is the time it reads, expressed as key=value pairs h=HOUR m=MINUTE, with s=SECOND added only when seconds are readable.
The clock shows h=2 m=39
